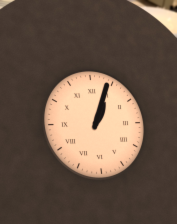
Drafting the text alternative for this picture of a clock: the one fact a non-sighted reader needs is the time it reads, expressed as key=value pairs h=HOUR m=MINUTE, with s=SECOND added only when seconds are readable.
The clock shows h=1 m=4
